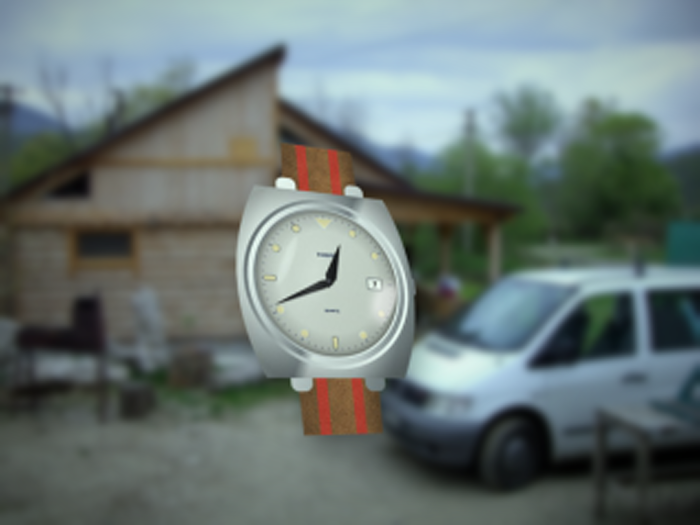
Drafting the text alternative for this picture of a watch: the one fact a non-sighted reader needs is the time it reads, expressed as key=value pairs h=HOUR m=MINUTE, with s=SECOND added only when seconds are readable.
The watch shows h=12 m=41
